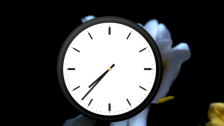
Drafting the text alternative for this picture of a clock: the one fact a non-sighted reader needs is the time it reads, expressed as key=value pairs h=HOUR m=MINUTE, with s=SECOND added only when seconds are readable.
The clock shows h=7 m=37
